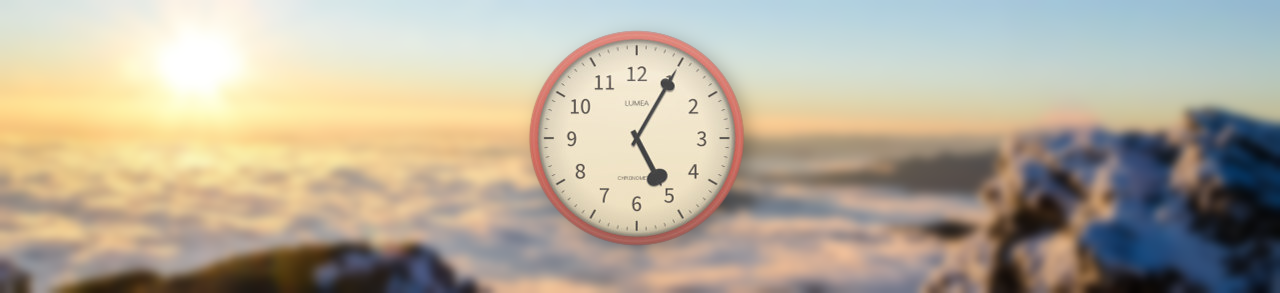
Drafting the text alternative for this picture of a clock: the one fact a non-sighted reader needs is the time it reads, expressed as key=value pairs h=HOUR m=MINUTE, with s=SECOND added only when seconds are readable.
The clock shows h=5 m=5
